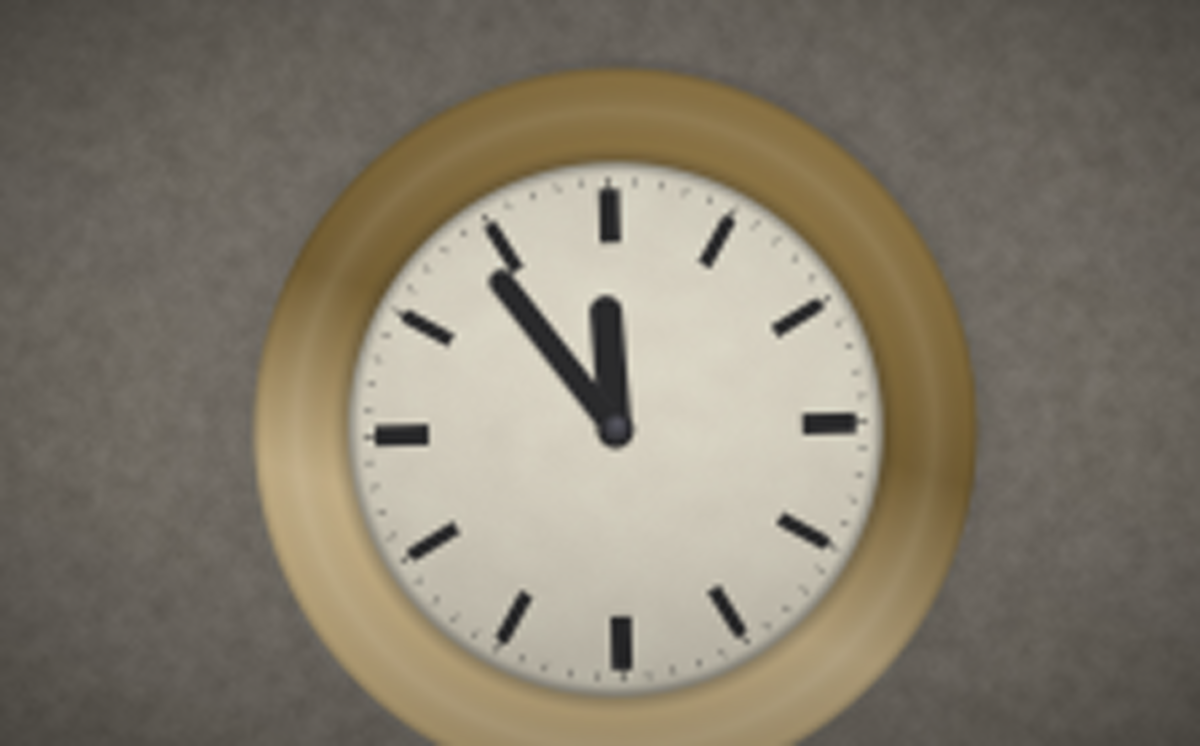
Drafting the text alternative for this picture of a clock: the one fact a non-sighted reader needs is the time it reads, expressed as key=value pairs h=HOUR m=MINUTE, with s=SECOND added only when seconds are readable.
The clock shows h=11 m=54
